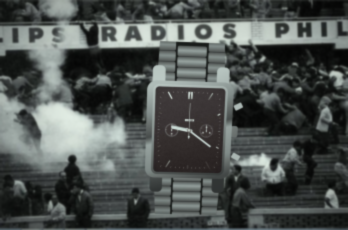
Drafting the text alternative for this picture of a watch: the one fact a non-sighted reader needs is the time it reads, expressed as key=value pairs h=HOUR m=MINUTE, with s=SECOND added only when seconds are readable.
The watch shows h=9 m=21
